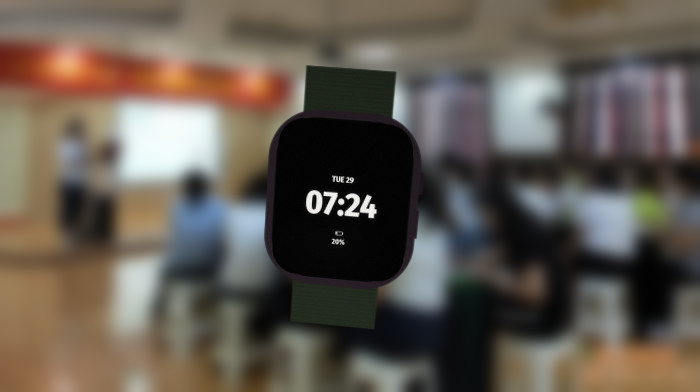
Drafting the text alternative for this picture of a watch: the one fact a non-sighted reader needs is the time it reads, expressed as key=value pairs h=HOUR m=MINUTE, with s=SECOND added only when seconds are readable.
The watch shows h=7 m=24
